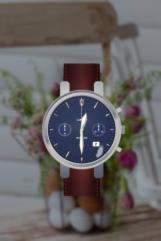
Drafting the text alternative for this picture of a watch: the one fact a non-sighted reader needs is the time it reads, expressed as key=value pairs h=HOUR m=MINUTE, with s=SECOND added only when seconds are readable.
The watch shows h=12 m=30
